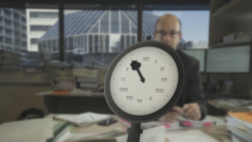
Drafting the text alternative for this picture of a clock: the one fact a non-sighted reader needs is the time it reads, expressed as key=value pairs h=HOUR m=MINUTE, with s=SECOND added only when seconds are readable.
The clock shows h=10 m=54
